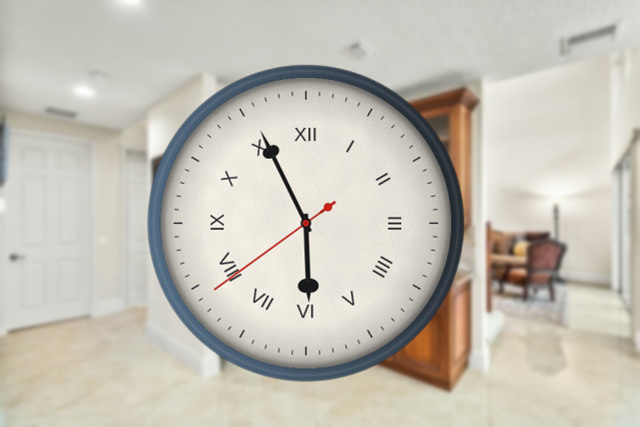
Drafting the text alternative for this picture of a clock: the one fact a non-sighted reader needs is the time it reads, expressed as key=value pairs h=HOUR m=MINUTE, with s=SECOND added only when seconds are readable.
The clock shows h=5 m=55 s=39
